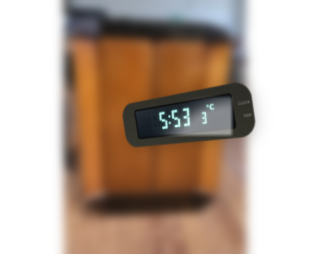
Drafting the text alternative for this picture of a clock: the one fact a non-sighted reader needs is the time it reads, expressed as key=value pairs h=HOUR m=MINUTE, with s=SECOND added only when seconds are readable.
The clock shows h=5 m=53
